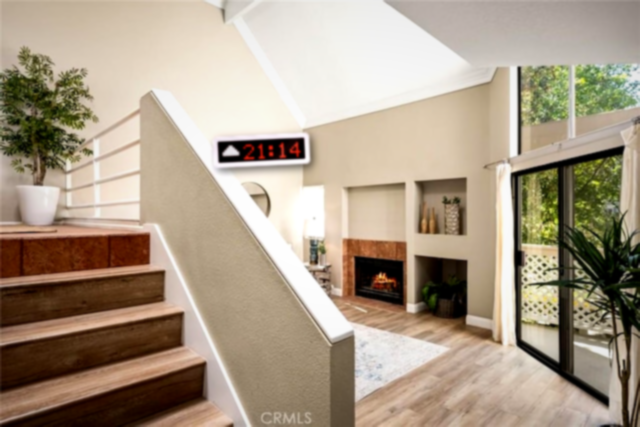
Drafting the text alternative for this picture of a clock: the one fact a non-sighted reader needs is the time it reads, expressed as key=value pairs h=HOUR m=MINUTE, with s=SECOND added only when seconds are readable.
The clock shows h=21 m=14
